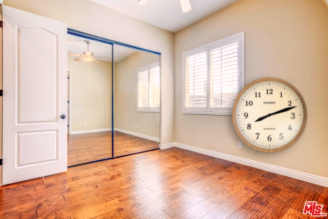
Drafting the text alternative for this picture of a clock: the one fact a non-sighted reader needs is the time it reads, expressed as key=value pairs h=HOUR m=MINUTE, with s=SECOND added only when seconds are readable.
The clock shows h=8 m=12
